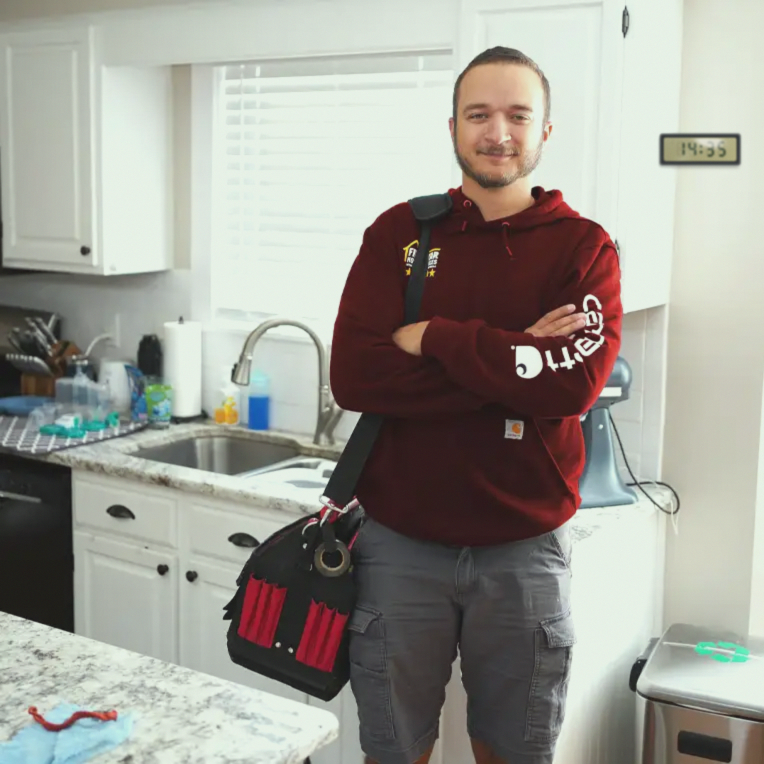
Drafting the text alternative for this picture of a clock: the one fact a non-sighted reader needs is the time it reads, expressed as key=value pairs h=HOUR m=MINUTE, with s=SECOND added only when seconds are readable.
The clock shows h=14 m=35
